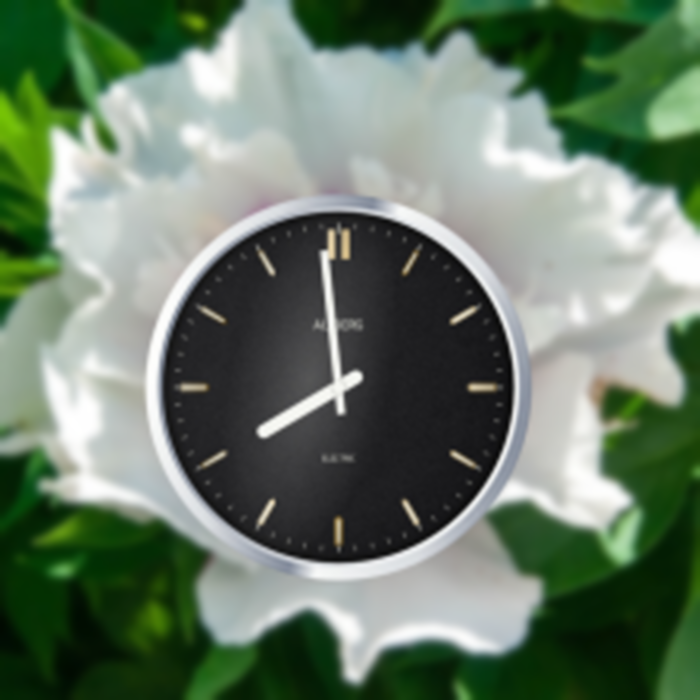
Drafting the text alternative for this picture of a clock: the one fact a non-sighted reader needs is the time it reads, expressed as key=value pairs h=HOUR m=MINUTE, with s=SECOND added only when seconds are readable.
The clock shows h=7 m=59
